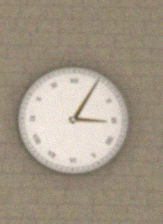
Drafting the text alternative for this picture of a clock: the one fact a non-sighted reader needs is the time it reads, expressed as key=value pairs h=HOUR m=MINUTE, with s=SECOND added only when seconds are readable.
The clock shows h=3 m=5
